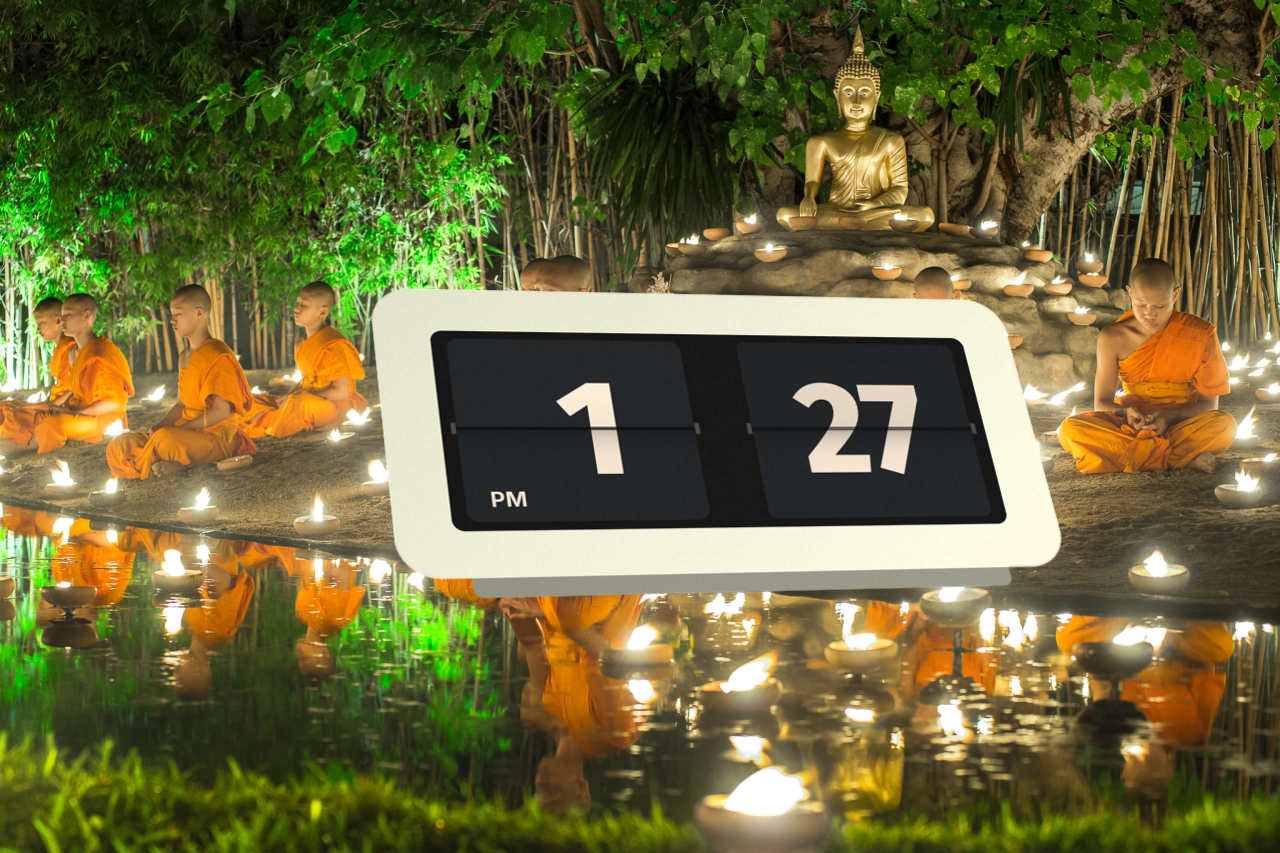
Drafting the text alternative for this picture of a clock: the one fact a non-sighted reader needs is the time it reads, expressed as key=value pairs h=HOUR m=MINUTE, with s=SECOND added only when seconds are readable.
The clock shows h=1 m=27
